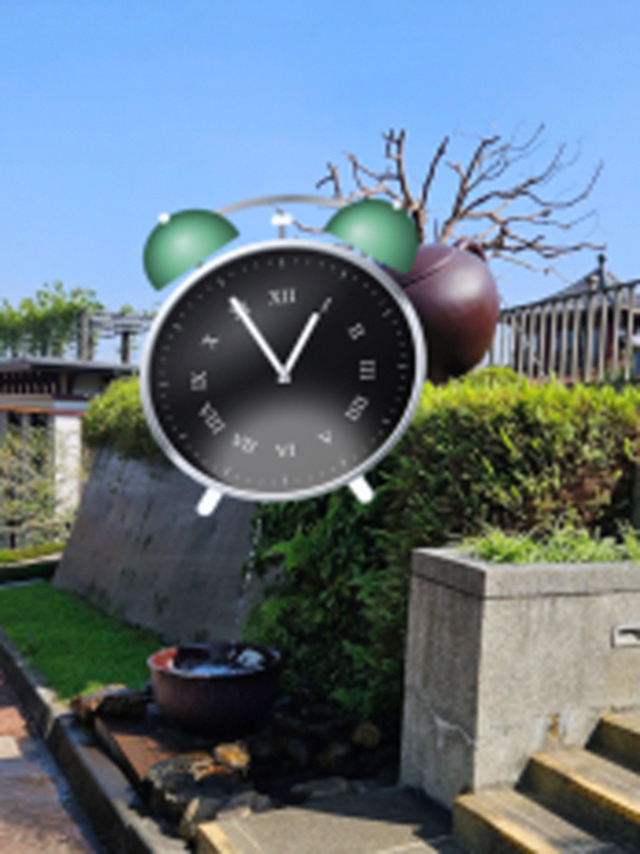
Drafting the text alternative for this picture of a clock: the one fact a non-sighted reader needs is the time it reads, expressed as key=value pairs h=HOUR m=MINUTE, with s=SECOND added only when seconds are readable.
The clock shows h=12 m=55
